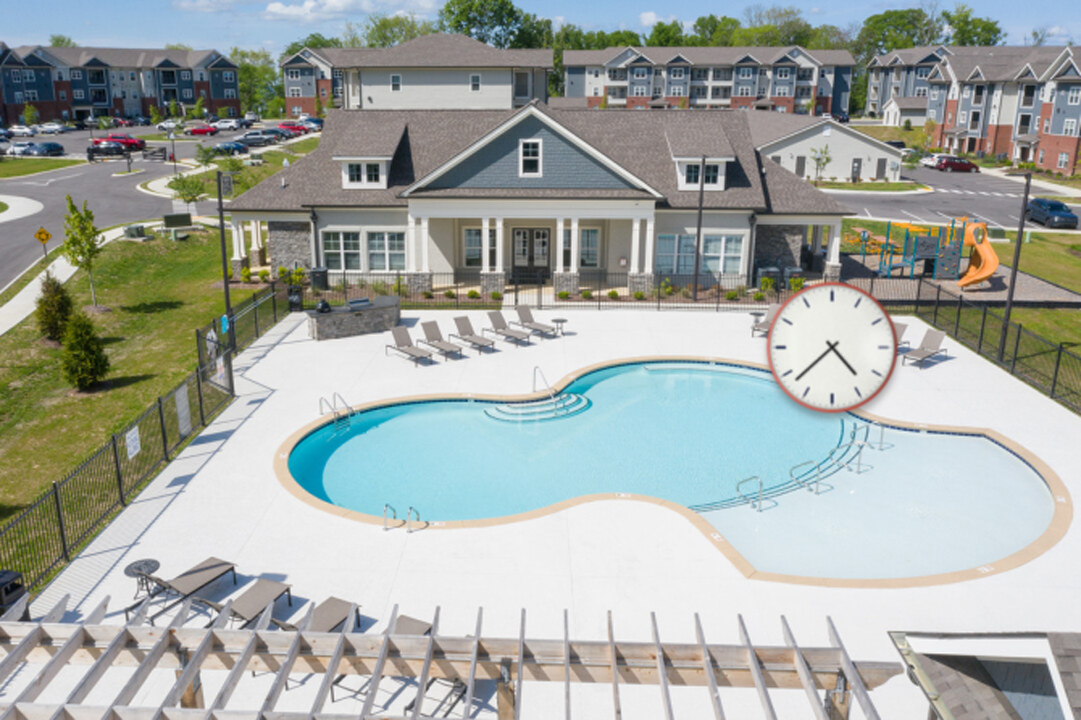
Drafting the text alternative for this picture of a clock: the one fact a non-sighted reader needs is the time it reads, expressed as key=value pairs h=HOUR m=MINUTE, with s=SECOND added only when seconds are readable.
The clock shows h=4 m=38
